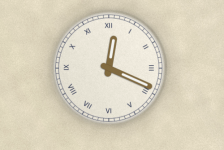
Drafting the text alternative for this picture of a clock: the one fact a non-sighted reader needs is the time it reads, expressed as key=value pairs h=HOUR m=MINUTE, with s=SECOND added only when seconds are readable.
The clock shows h=12 m=19
